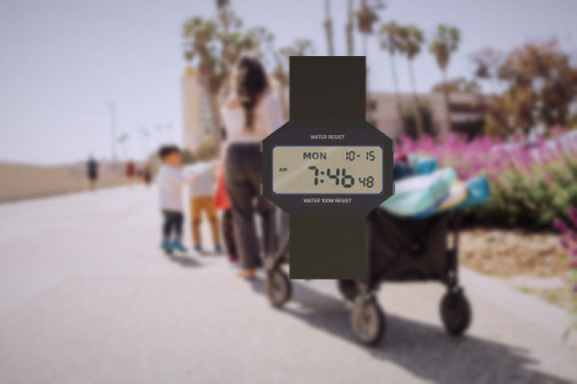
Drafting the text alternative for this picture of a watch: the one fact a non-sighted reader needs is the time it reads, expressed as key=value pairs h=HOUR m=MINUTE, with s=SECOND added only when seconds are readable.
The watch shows h=7 m=46 s=48
